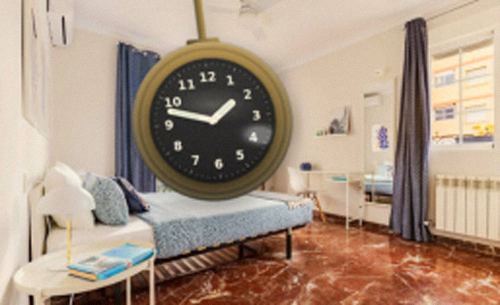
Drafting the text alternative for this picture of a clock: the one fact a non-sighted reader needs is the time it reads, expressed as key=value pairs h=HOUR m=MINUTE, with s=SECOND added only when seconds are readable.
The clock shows h=1 m=48
